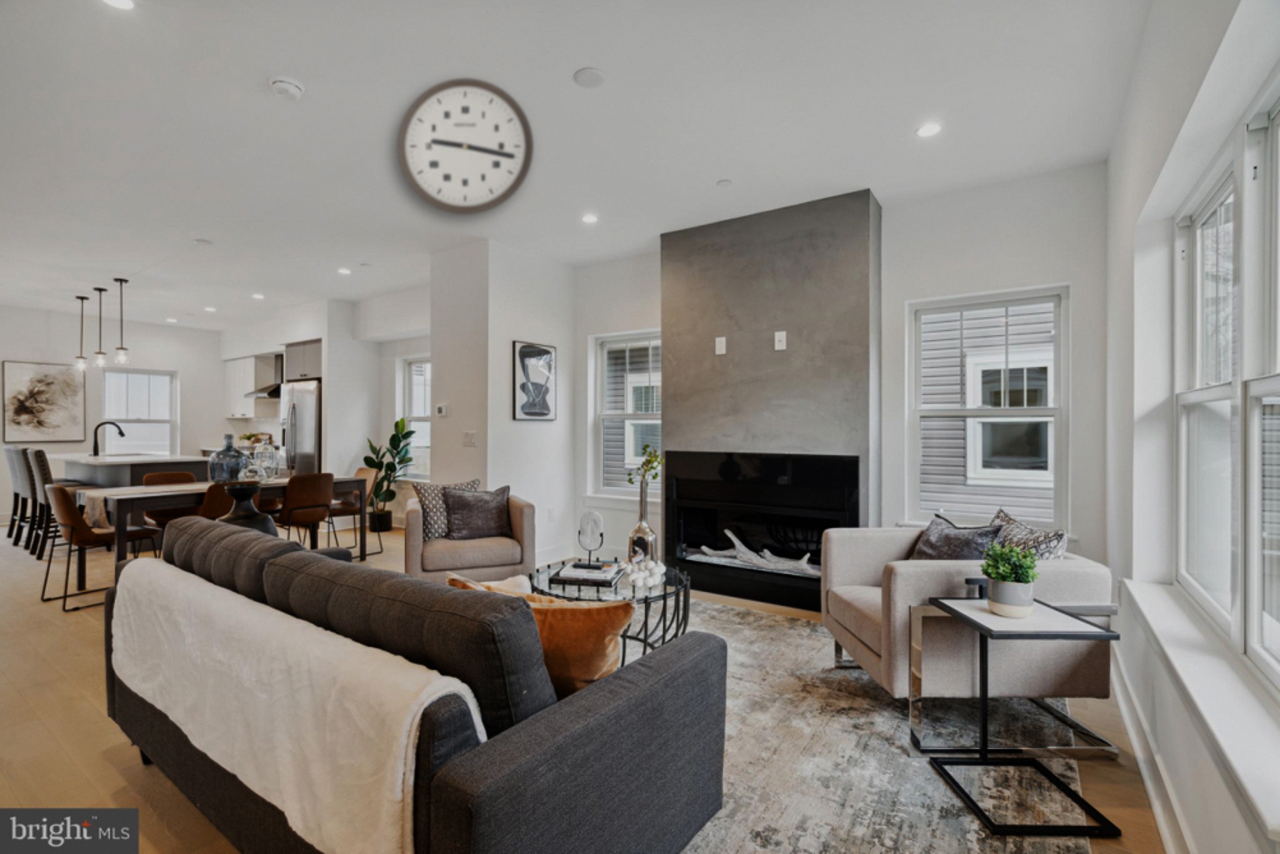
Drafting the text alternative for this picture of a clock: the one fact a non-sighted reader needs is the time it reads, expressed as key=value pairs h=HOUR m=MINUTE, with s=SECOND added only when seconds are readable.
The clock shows h=9 m=17
